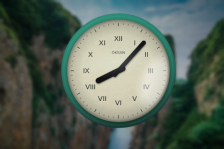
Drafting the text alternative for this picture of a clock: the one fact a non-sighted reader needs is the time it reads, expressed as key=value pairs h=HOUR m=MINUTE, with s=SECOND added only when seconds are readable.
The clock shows h=8 m=7
